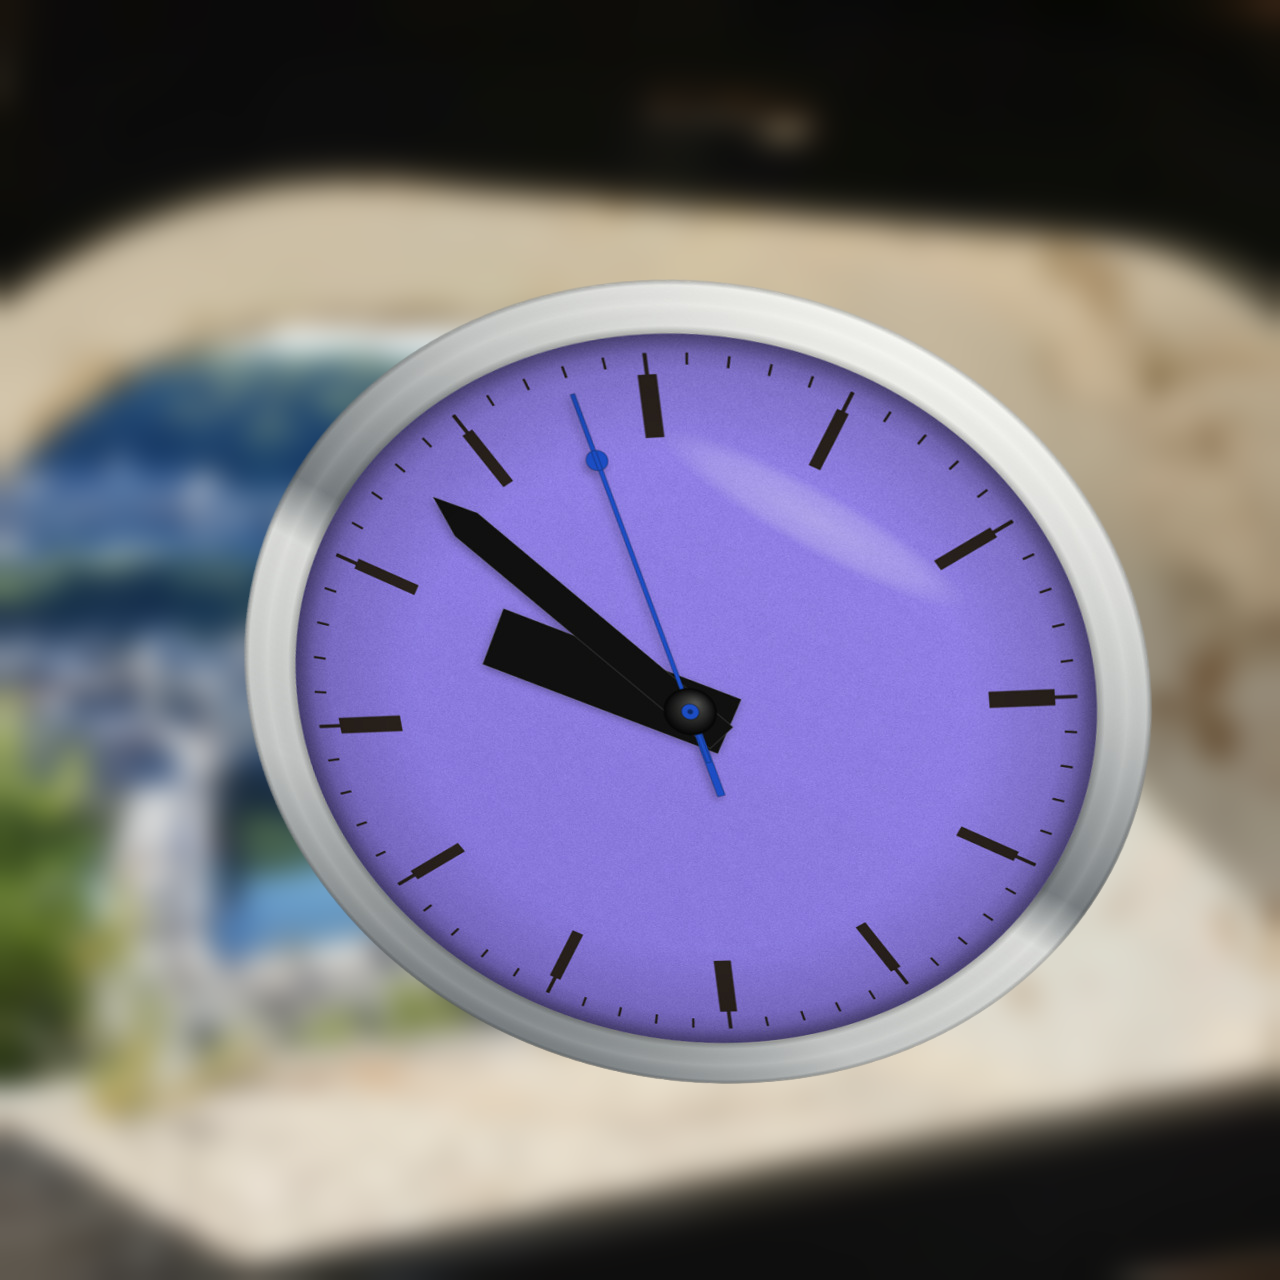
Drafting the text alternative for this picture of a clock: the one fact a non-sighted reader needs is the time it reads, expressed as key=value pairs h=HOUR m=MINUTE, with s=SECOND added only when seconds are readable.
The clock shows h=9 m=52 s=58
